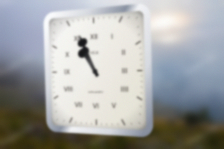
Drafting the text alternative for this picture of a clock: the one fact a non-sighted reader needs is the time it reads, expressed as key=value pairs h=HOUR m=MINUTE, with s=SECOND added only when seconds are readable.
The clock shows h=10 m=56
